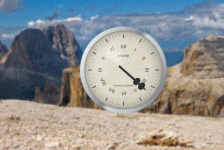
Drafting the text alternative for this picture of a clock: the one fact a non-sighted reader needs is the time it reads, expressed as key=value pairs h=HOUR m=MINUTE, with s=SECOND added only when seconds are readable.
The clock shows h=4 m=22
